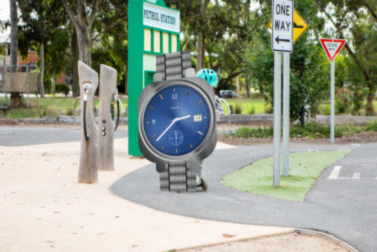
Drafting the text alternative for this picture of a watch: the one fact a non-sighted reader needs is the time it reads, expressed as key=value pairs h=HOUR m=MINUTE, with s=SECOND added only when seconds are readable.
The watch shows h=2 m=38
